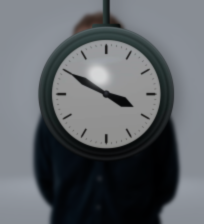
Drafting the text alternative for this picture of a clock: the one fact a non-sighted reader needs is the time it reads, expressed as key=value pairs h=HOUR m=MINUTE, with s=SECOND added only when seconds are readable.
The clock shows h=3 m=50
